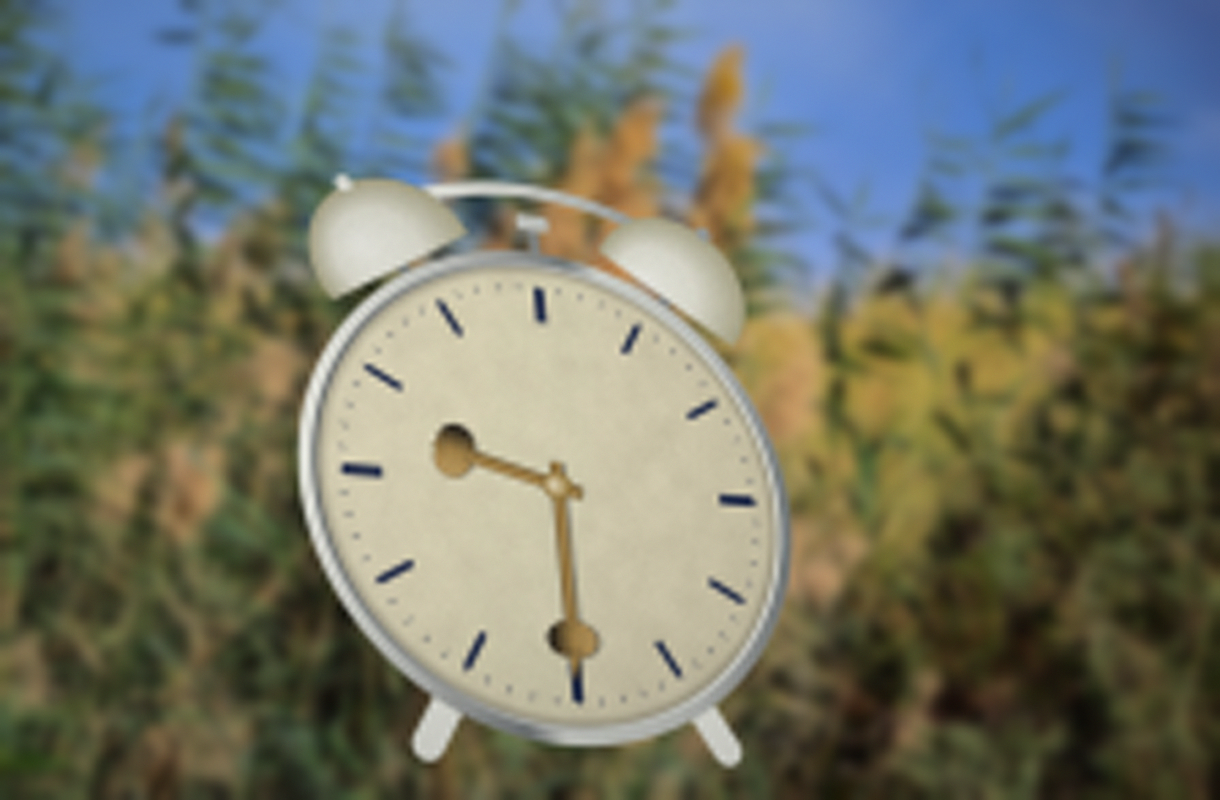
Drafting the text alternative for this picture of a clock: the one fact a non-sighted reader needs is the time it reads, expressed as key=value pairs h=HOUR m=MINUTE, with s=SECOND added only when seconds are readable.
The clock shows h=9 m=30
